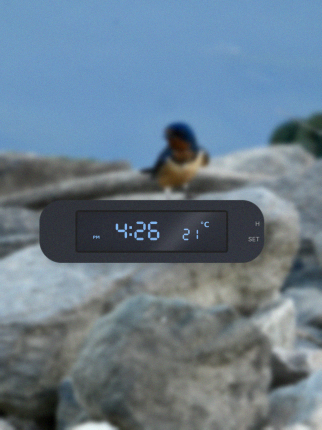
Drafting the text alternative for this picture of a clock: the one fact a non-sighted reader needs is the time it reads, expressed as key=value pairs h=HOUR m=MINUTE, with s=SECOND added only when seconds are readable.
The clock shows h=4 m=26
